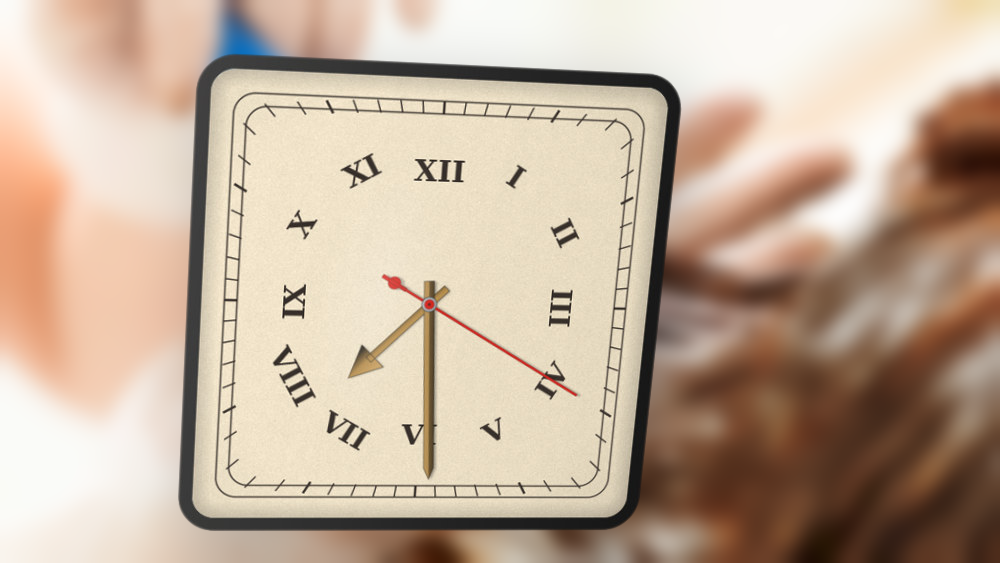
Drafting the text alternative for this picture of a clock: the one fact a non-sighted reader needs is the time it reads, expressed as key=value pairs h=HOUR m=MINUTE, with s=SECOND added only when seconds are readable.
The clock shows h=7 m=29 s=20
